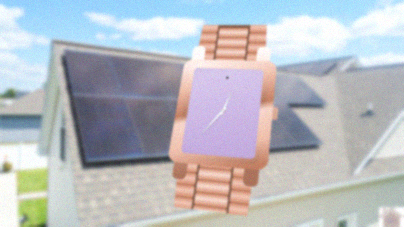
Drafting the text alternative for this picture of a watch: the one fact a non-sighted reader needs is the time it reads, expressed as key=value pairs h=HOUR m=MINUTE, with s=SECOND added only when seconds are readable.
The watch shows h=12 m=36
